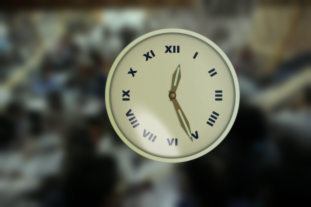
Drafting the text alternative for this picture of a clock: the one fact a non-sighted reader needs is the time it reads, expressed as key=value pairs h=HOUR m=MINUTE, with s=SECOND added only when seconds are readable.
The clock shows h=12 m=26
